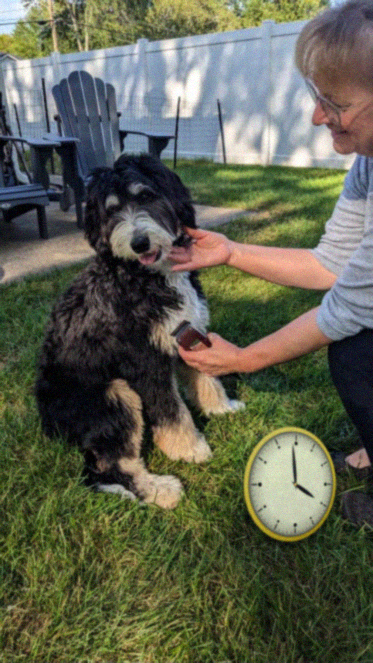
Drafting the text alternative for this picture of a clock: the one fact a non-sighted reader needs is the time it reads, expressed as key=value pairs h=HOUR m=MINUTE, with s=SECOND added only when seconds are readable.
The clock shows h=3 m=59
